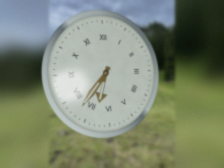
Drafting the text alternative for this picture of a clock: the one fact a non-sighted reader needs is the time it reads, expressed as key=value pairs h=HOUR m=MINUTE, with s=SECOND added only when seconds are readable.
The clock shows h=6 m=37
